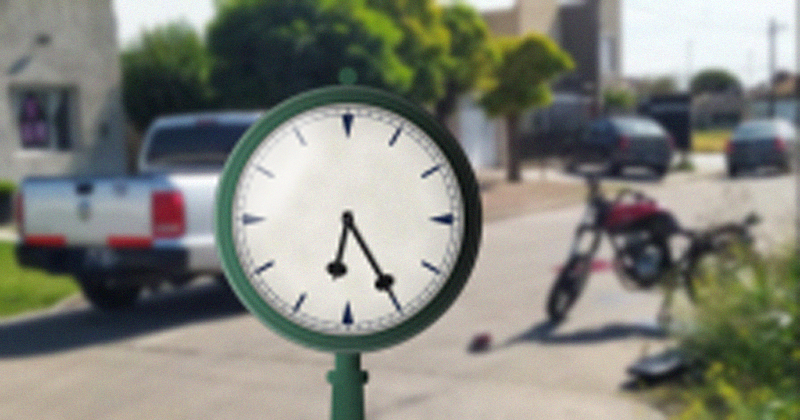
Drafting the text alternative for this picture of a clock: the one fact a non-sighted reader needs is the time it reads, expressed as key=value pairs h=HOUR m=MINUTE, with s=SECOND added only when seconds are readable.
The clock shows h=6 m=25
